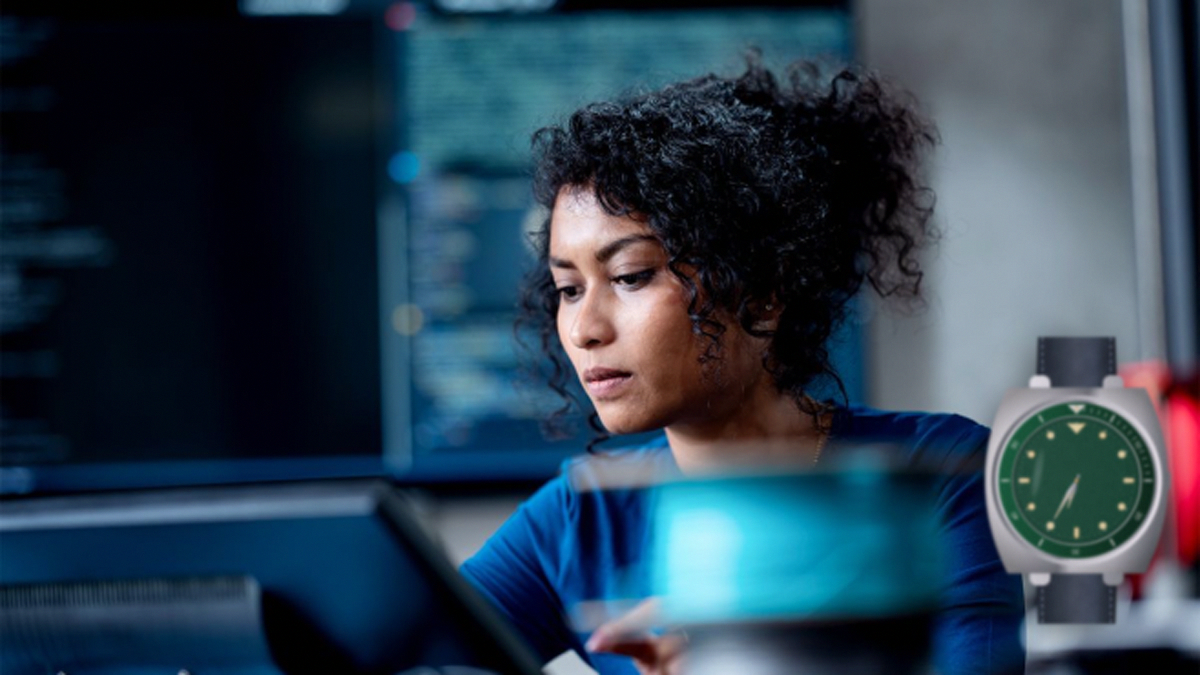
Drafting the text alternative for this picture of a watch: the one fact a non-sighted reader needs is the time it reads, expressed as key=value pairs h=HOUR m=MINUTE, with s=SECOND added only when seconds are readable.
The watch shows h=6 m=35
